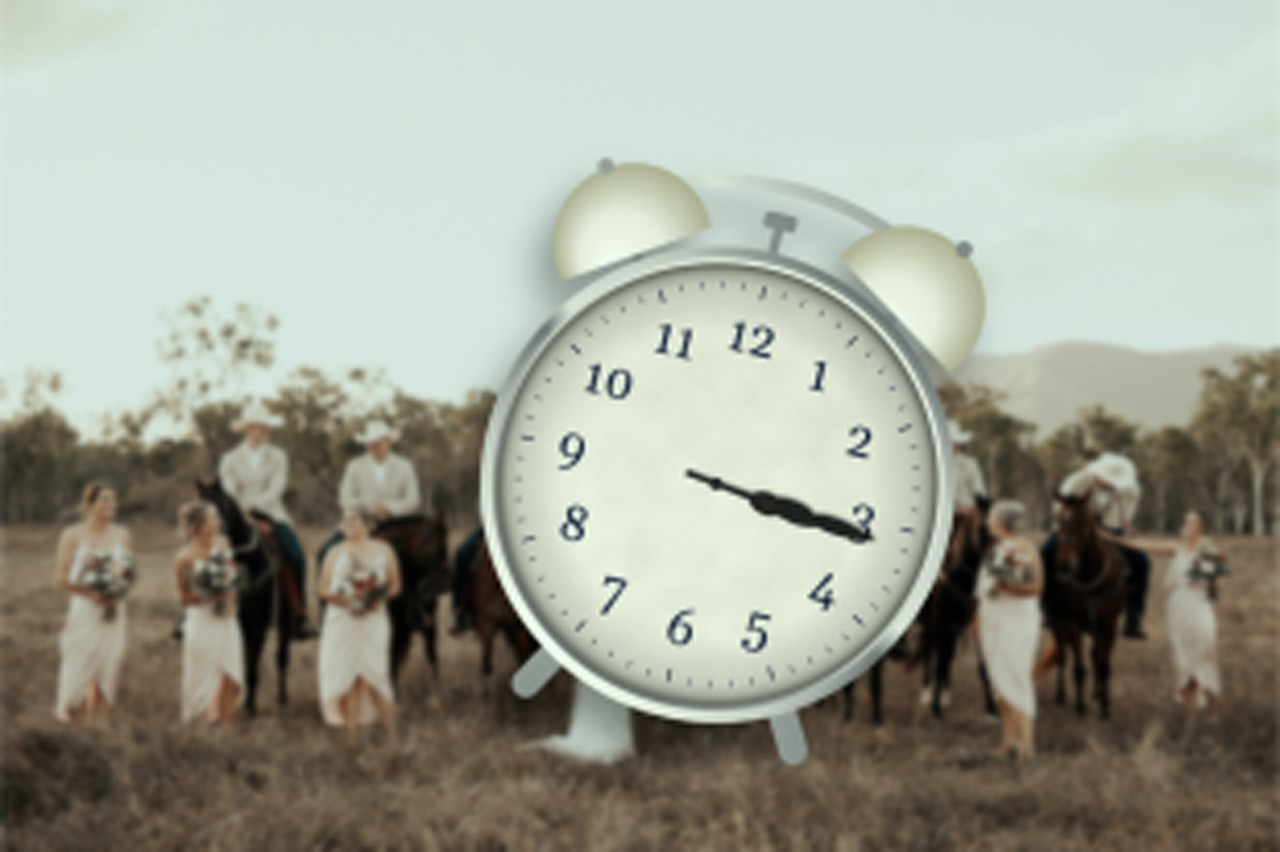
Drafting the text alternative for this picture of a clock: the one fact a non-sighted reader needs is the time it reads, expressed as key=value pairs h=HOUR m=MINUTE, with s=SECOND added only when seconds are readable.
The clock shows h=3 m=16
